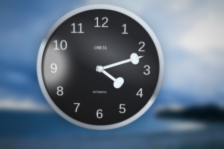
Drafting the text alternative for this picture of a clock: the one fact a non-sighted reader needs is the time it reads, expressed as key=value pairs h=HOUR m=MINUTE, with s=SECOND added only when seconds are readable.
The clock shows h=4 m=12
